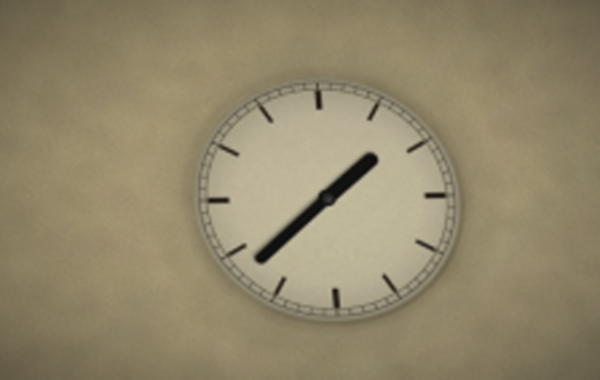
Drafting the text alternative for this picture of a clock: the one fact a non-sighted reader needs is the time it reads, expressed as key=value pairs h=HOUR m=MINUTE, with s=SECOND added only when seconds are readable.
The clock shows h=1 m=38
